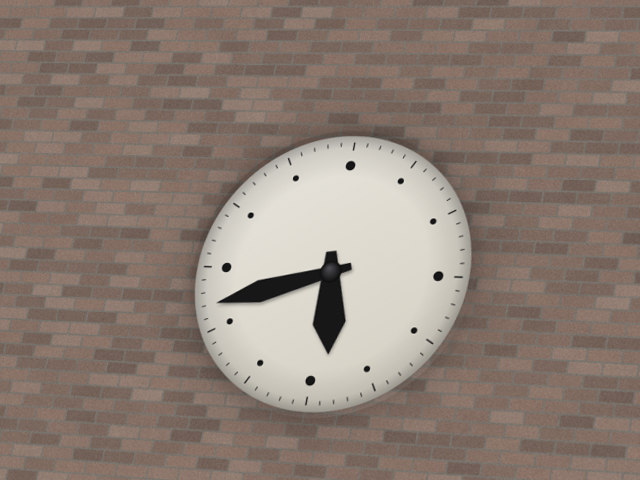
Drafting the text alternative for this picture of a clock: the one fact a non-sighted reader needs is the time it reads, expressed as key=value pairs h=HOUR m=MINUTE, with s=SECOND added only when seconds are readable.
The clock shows h=5 m=42
